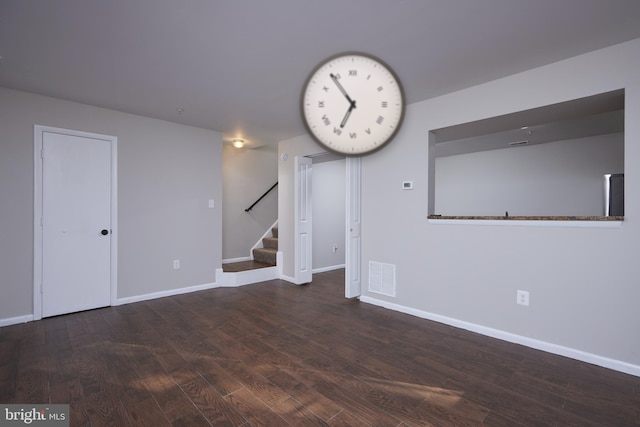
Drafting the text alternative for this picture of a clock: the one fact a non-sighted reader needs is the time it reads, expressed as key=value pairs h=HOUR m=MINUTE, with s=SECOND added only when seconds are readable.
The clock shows h=6 m=54
